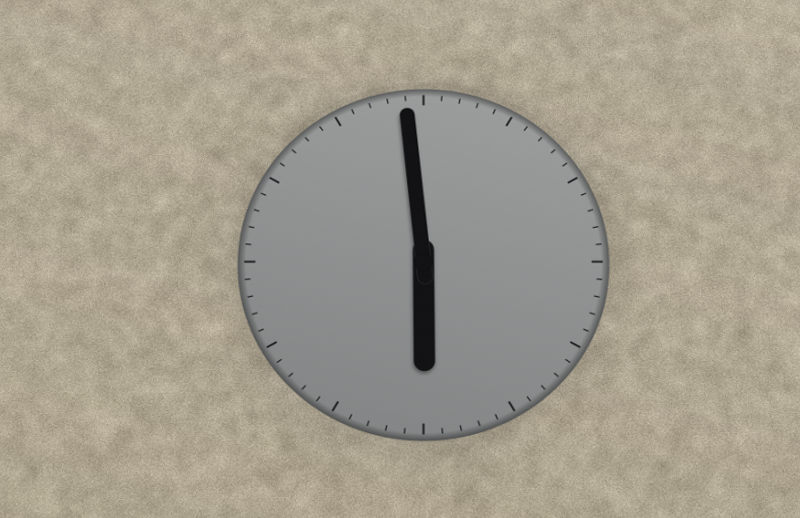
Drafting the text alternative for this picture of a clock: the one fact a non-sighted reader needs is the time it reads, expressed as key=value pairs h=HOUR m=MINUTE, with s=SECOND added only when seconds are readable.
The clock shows h=5 m=59
